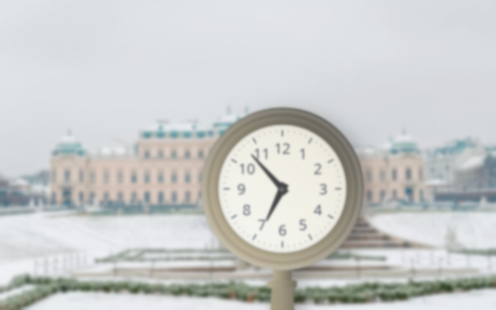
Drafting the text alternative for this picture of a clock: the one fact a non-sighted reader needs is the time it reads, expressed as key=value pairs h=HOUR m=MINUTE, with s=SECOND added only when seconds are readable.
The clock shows h=6 m=53
